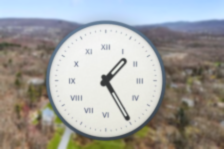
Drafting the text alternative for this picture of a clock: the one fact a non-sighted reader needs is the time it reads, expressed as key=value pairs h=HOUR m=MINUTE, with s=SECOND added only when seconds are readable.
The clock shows h=1 m=25
